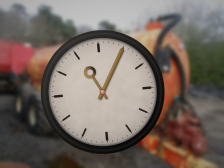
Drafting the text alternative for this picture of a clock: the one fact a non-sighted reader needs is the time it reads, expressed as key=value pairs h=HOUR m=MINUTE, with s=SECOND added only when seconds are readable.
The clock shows h=11 m=5
